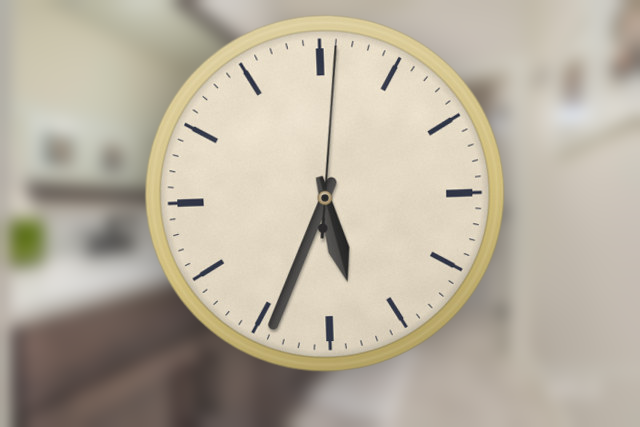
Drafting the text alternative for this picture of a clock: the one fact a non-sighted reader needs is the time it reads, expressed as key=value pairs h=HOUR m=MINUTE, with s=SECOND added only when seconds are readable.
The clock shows h=5 m=34 s=1
